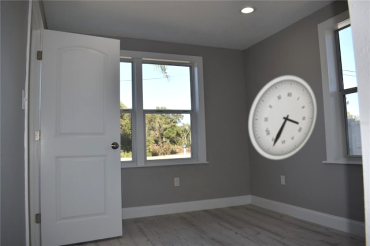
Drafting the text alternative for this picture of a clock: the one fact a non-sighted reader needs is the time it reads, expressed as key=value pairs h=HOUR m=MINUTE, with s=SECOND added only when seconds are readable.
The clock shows h=3 m=34
